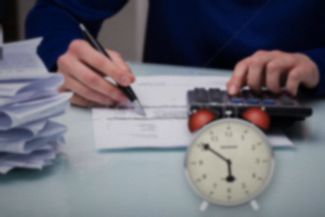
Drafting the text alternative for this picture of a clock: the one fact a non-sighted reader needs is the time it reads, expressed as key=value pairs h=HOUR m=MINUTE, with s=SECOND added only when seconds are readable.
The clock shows h=5 m=51
